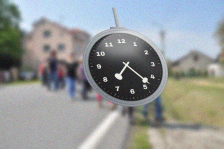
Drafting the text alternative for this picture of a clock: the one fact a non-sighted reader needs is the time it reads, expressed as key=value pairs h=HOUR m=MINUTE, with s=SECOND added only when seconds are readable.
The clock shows h=7 m=23
